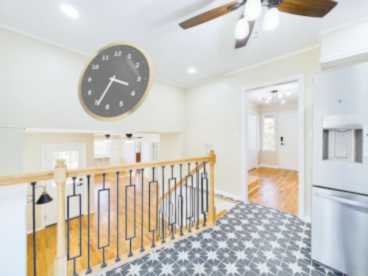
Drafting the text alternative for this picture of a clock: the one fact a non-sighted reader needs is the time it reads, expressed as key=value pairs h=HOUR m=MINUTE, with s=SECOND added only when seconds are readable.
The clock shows h=3 m=34
